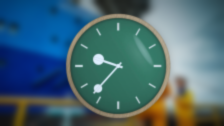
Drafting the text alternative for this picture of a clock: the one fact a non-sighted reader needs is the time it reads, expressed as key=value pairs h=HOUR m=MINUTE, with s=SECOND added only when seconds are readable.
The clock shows h=9 m=37
